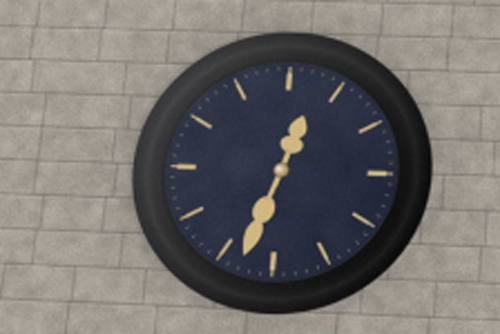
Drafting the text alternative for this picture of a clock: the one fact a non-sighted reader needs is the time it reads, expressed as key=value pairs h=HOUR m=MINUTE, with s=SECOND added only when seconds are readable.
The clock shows h=12 m=33
